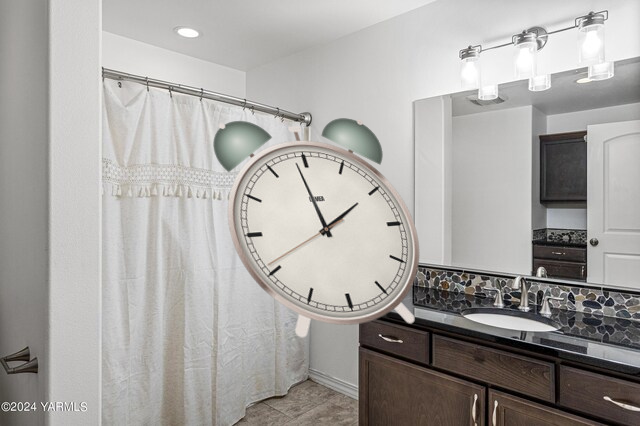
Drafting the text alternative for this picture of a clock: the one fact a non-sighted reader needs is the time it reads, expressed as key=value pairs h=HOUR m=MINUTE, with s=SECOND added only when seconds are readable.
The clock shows h=1 m=58 s=41
